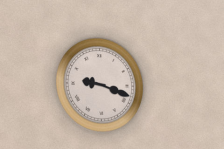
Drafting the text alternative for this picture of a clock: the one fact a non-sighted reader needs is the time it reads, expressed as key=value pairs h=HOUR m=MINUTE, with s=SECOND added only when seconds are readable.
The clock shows h=9 m=18
